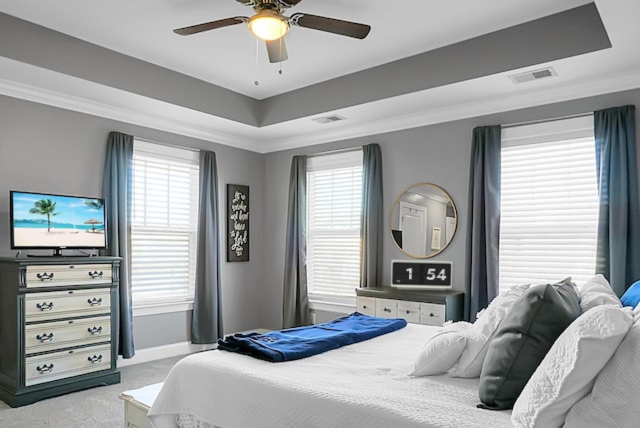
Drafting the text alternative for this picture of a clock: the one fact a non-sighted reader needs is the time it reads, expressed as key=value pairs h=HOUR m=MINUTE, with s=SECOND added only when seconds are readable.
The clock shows h=1 m=54
